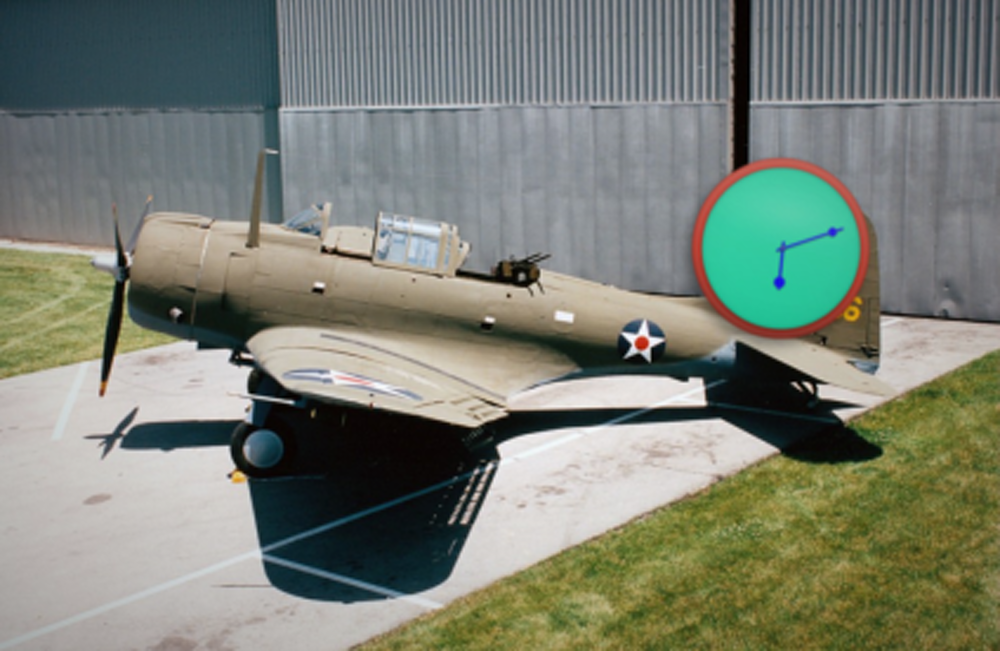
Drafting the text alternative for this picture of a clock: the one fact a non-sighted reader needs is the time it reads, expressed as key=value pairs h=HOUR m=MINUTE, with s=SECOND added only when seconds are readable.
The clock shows h=6 m=12
